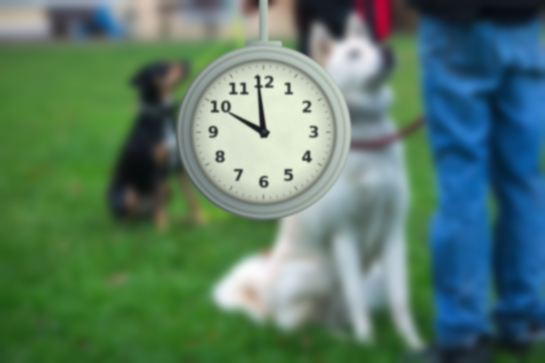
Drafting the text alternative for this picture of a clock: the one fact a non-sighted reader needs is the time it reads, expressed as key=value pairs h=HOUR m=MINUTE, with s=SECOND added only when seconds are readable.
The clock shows h=9 m=59
